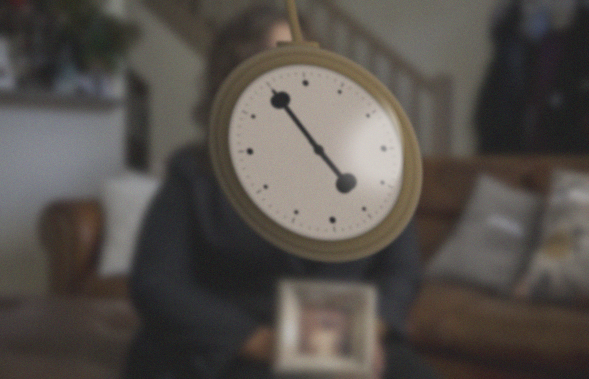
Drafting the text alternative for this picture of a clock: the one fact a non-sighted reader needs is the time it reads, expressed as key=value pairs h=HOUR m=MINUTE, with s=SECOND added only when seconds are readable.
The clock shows h=4 m=55
